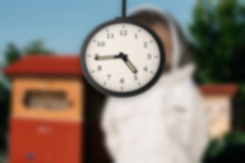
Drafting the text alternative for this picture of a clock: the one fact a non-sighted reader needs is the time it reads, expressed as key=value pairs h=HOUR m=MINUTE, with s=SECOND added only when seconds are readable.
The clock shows h=4 m=44
